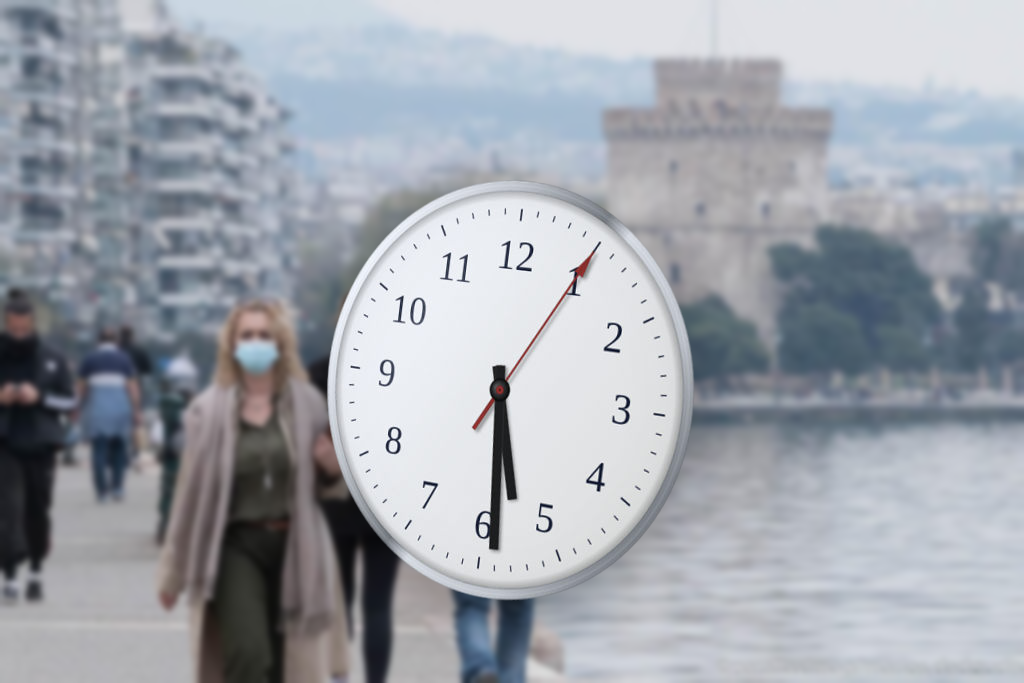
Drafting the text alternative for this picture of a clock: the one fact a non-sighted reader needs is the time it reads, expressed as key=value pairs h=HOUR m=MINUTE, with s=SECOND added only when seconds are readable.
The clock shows h=5 m=29 s=5
